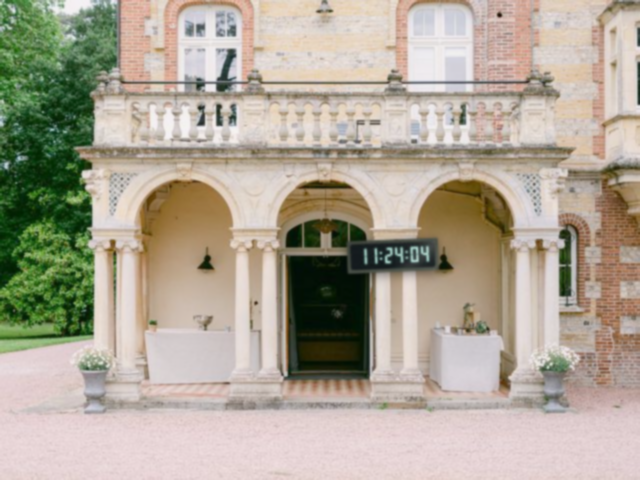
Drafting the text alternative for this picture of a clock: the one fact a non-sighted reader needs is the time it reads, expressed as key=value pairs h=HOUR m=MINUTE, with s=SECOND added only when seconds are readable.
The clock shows h=11 m=24 s=4
